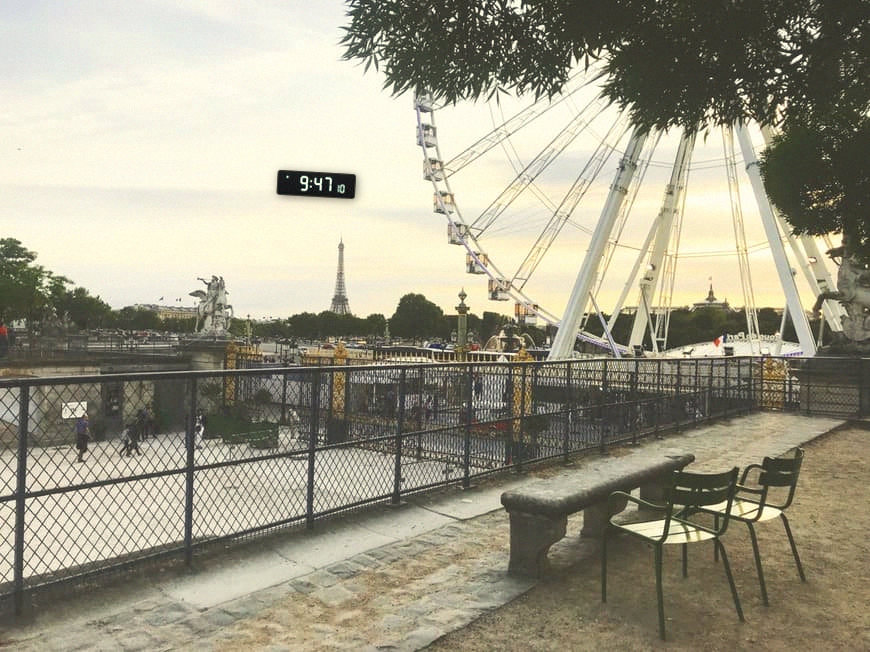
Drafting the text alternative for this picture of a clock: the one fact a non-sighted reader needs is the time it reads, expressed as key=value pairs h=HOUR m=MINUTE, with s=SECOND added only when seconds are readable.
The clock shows h=9 m=47 s=10
